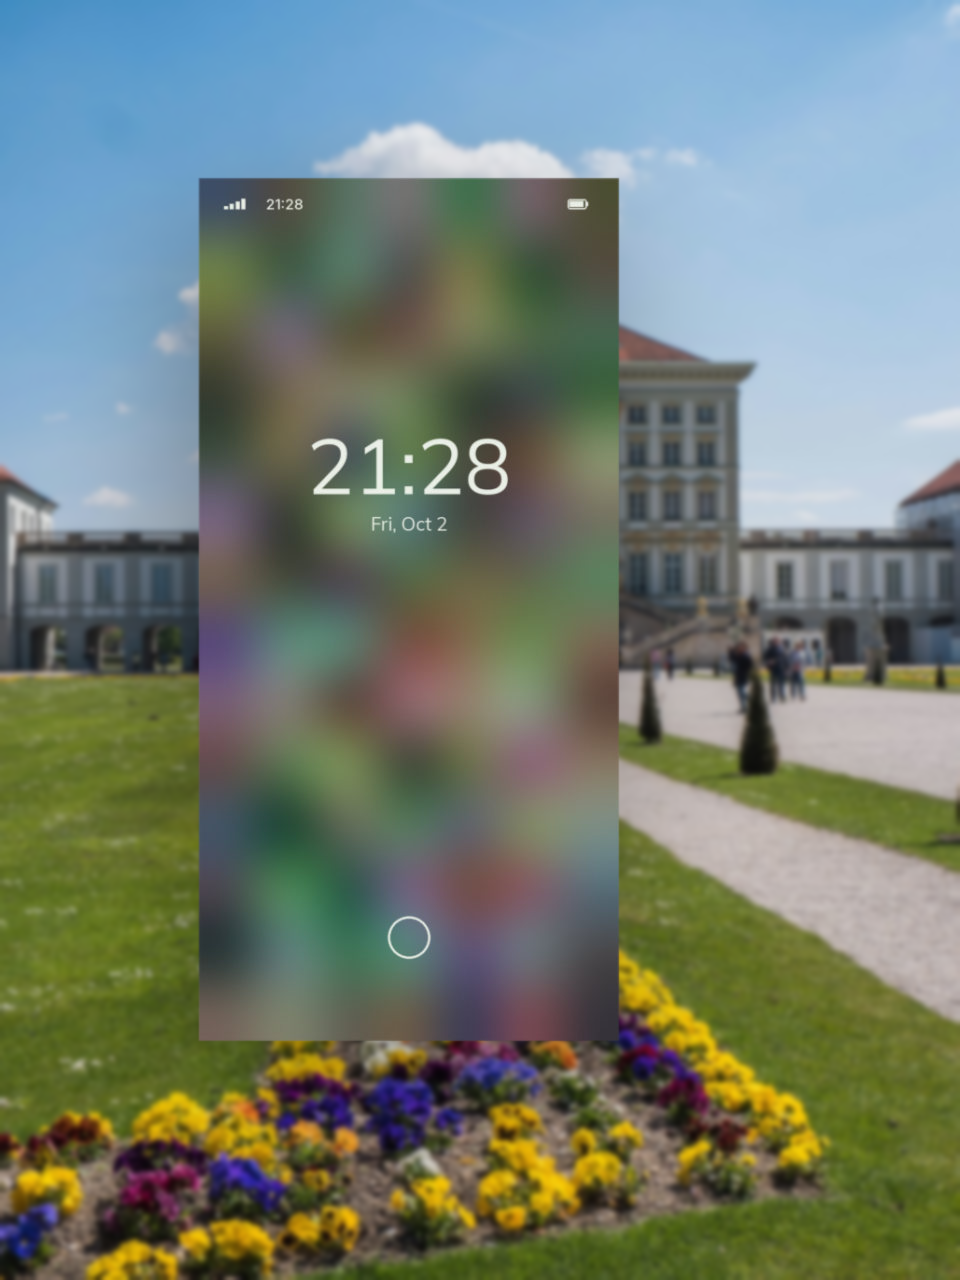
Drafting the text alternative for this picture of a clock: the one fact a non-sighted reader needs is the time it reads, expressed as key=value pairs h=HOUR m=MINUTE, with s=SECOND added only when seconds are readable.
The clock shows h=21 m=28
